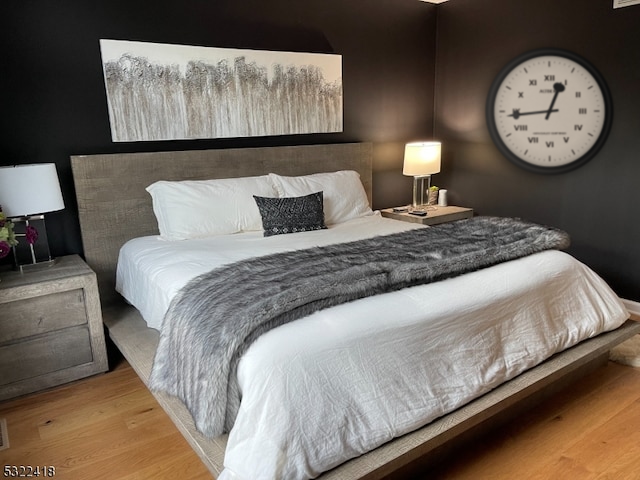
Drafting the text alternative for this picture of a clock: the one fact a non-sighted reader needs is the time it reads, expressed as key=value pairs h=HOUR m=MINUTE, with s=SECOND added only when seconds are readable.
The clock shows h=12 m=44
